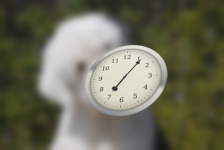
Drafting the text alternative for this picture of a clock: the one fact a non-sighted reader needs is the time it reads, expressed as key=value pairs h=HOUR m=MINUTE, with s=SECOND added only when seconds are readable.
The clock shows h=7 m=6
